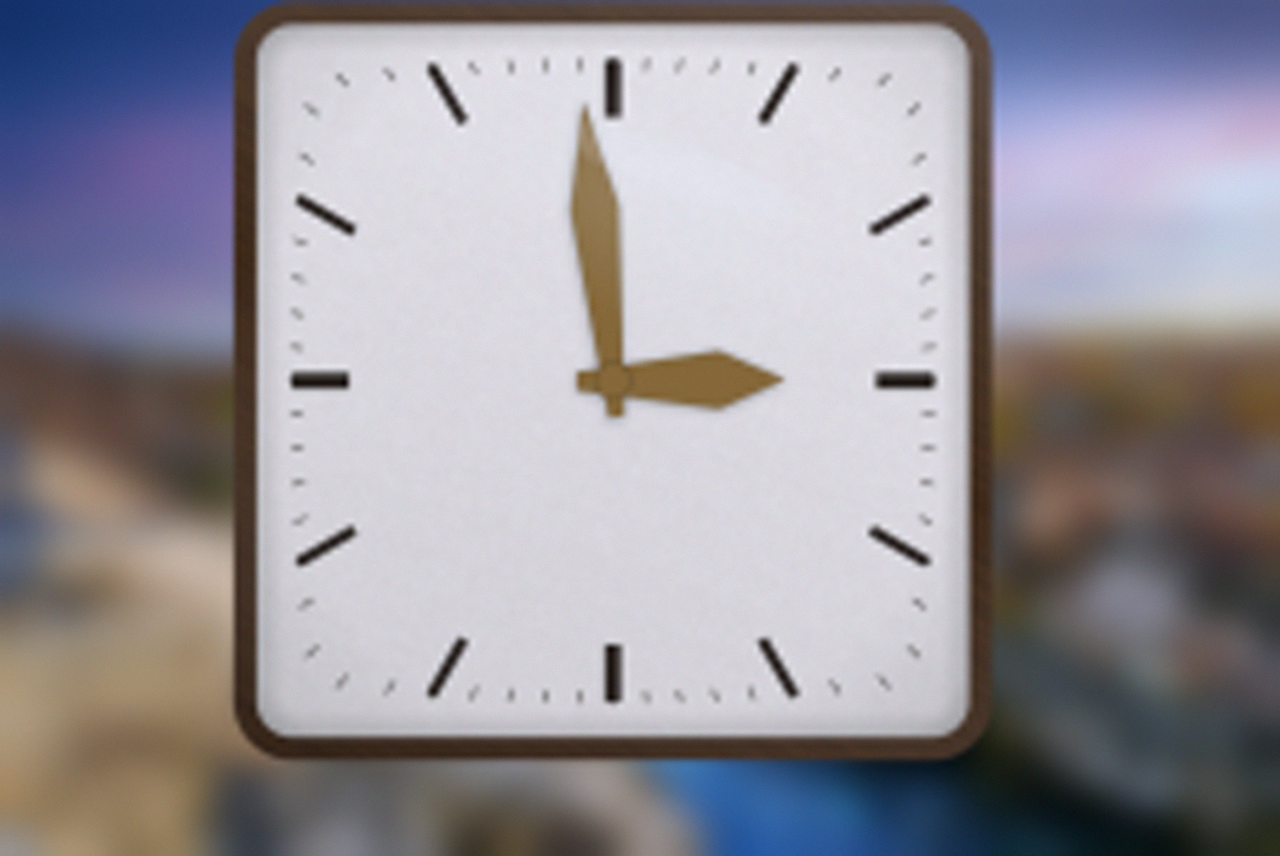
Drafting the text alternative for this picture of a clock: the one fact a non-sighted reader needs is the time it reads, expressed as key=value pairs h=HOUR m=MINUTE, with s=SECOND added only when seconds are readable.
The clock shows h=2 m=59
